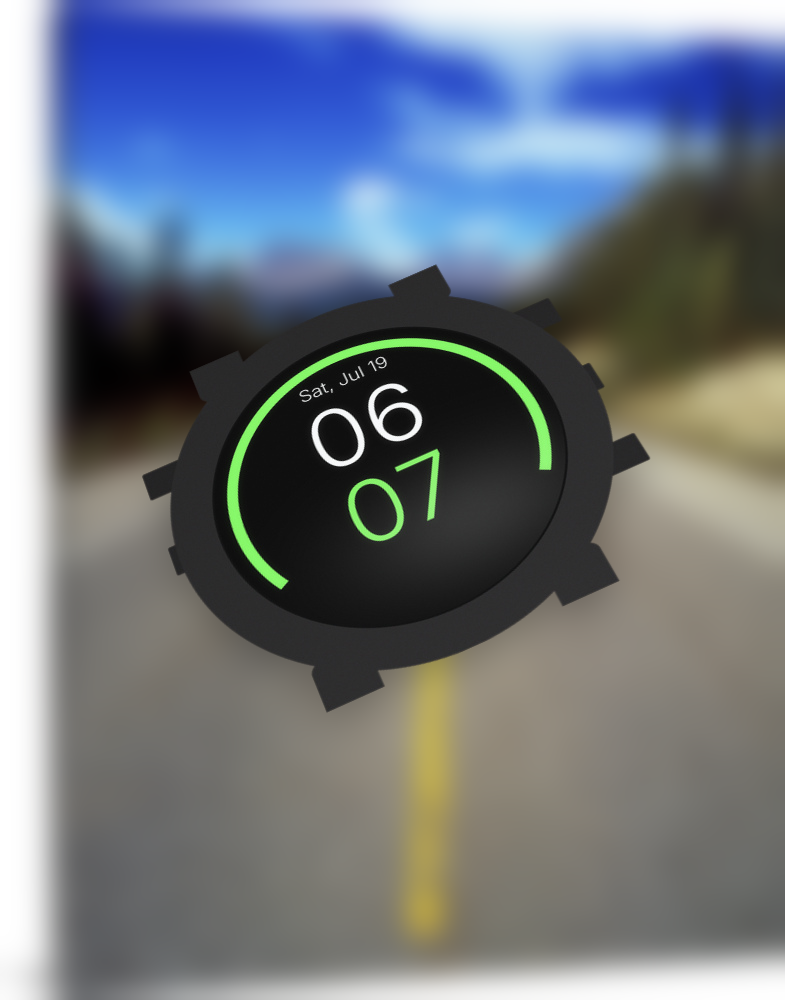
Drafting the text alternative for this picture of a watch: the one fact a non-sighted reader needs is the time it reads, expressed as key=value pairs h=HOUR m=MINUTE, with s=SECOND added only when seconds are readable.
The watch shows h=6 m=7
